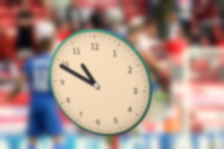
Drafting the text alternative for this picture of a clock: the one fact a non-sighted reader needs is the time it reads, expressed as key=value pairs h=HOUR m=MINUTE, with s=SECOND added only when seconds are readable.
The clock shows h=10 m=49
